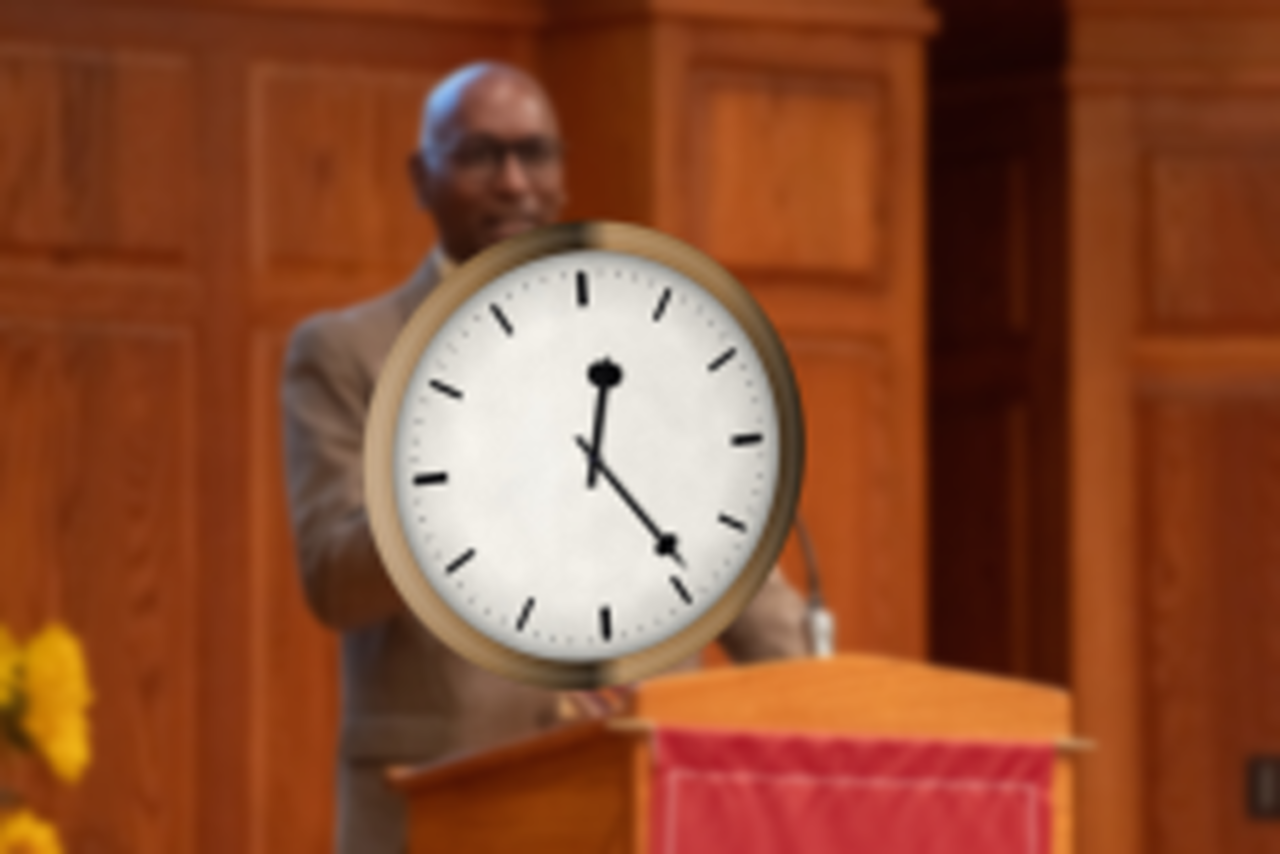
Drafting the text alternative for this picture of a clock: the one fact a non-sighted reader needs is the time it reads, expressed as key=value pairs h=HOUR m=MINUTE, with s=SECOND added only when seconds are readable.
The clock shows h=12 m=24
